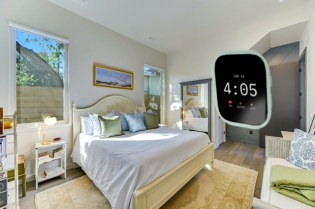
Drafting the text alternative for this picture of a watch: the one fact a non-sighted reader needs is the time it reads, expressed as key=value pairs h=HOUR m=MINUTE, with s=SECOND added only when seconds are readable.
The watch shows h=4 m=5
